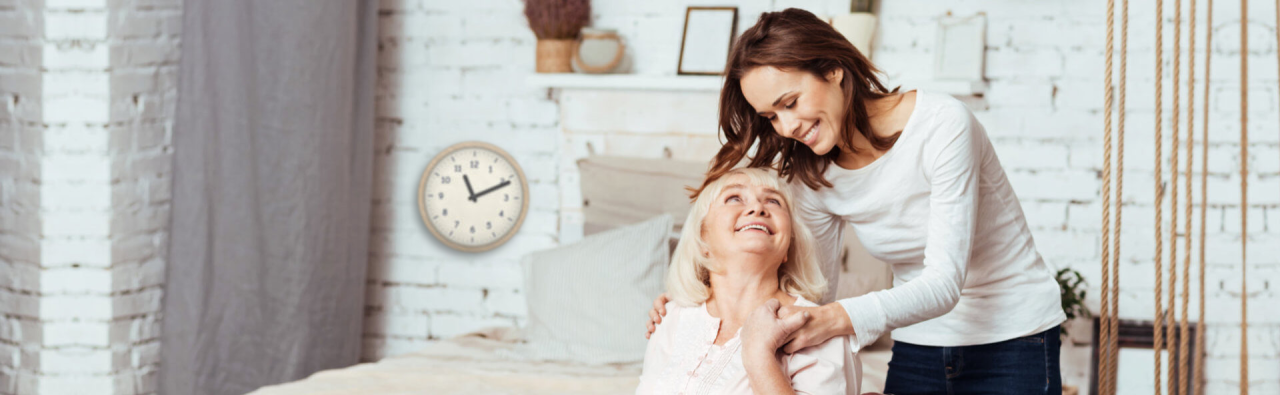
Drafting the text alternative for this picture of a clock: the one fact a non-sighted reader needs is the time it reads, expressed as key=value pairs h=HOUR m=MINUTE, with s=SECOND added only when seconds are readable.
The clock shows h=11 m=11
